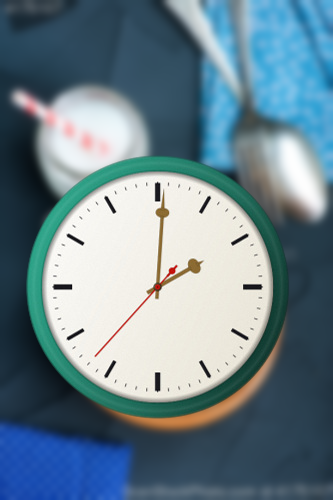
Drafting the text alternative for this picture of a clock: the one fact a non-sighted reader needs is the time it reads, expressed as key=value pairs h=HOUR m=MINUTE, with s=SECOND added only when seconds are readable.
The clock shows h=2 m=0 s=37
